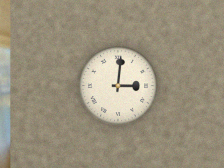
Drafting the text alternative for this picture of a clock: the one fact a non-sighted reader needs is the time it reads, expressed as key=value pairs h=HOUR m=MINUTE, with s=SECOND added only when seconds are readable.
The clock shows h=3 m=1
